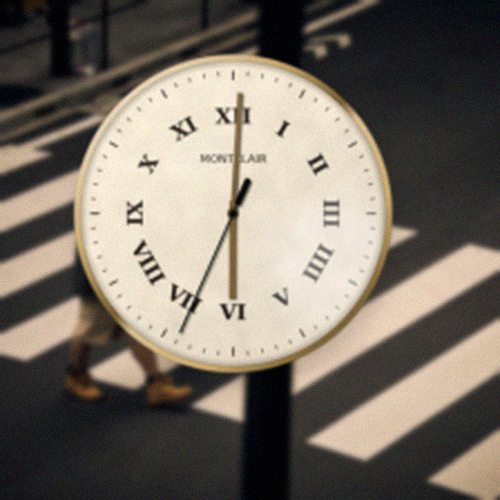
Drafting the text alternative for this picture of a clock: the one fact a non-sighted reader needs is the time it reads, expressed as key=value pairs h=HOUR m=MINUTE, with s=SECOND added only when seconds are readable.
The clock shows h=6 m=0 s=34
